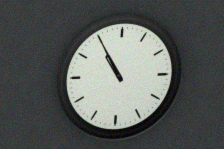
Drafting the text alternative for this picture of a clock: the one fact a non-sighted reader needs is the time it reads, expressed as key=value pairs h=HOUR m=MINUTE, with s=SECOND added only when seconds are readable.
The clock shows h=10 m=55
